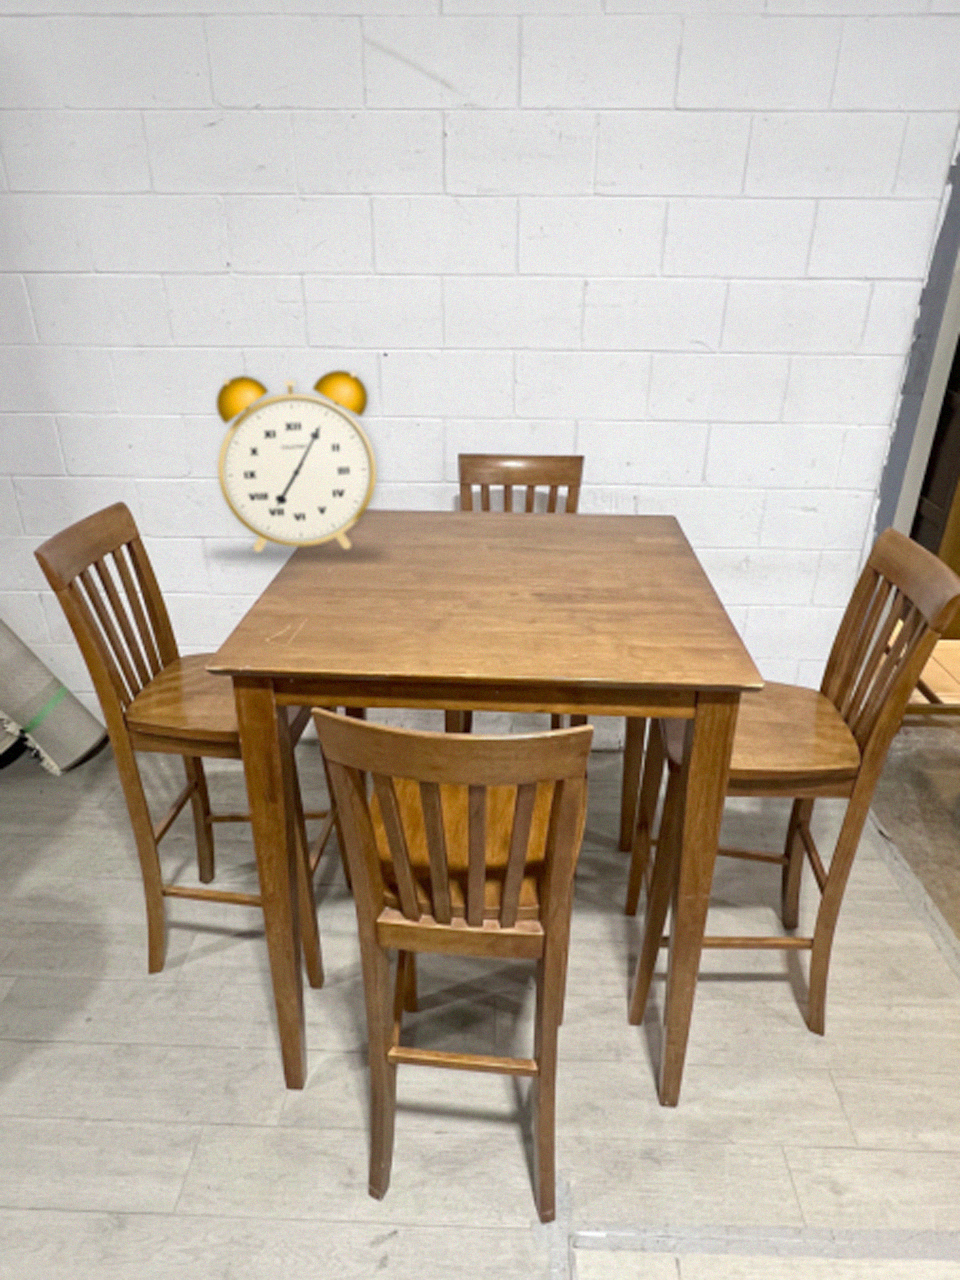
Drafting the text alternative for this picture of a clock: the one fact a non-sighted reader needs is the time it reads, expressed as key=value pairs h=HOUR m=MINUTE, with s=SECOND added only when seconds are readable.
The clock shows h=7 m=5
